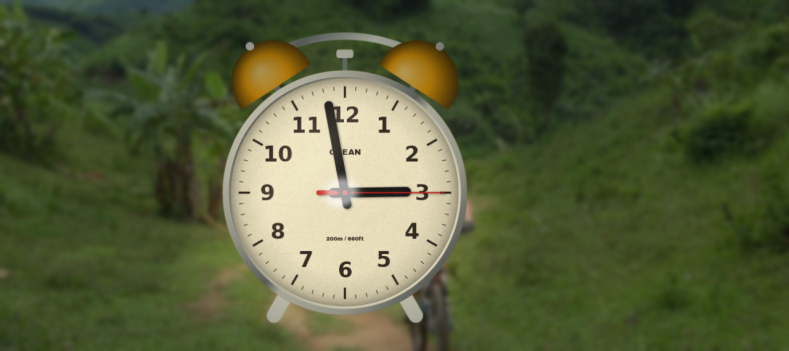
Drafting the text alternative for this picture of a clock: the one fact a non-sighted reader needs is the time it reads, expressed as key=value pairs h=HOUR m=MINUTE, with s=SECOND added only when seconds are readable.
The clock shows h=2 m=58 s=15
